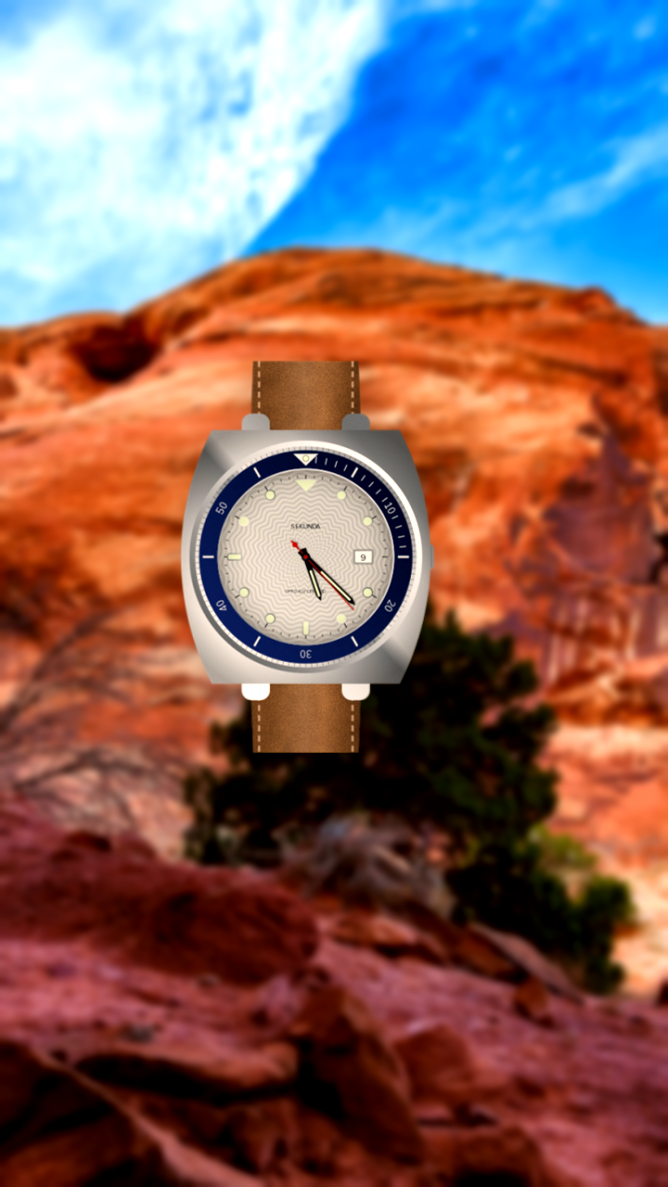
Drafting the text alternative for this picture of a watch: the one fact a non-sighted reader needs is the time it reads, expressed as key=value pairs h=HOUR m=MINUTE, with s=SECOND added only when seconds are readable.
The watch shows h=5 m=22 s=23
